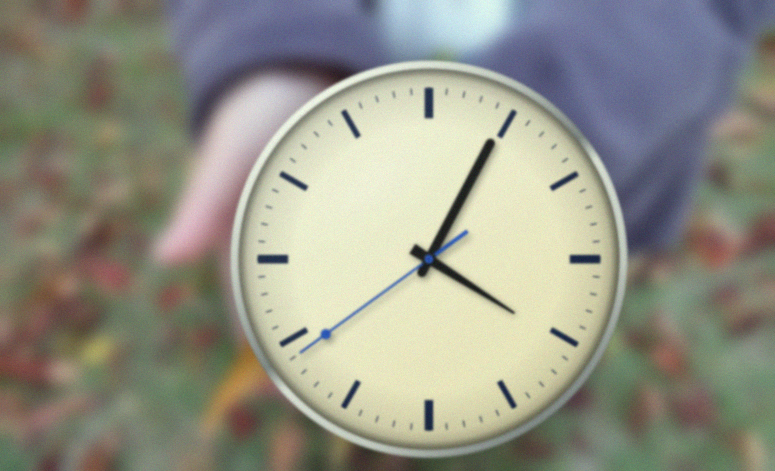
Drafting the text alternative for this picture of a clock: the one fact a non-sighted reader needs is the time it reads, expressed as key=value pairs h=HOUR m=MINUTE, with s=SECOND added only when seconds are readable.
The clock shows h=4 m=4 s=39
